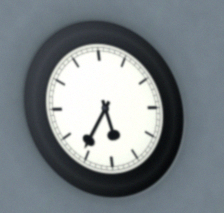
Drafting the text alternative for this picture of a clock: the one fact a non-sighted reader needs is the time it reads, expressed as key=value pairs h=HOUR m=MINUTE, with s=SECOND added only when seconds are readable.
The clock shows h=5 m=36
